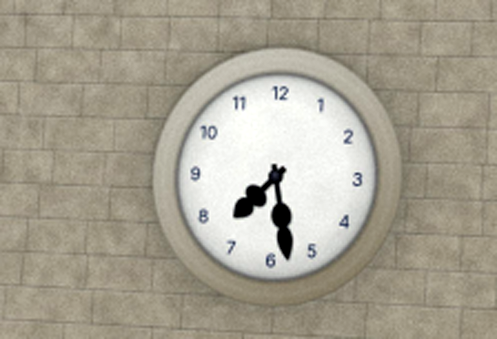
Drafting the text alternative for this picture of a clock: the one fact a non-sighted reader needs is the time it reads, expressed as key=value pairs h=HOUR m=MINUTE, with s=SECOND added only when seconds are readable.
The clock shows h=7 m=28
